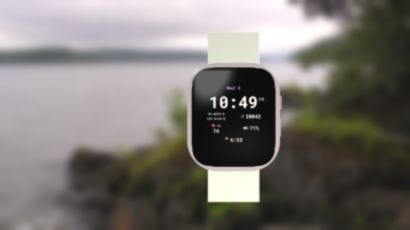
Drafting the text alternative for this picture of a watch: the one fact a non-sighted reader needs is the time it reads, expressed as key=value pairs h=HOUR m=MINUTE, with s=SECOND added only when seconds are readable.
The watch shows h=10 m=49
